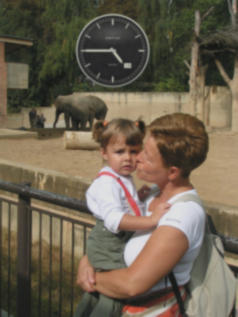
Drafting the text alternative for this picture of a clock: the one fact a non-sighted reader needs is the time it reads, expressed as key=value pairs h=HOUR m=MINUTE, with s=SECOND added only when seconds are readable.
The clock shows h=4 m=45
